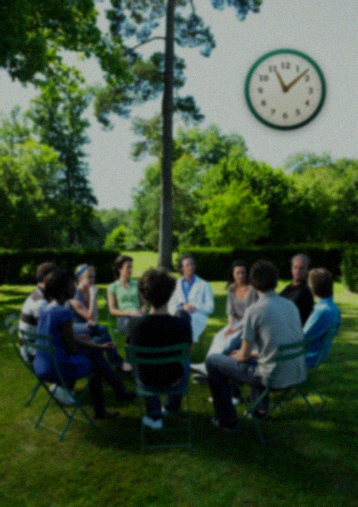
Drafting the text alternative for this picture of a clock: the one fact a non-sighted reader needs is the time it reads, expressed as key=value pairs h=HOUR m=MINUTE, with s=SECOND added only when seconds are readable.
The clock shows h=11 m=8
